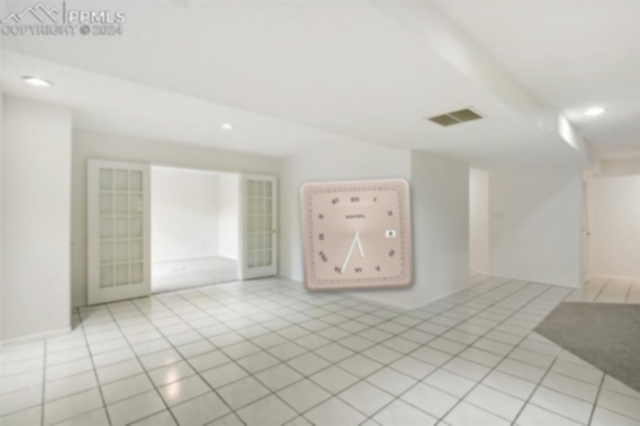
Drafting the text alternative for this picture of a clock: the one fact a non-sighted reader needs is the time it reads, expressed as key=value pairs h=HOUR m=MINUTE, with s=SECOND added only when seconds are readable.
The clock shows h=5 m=34
